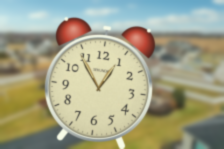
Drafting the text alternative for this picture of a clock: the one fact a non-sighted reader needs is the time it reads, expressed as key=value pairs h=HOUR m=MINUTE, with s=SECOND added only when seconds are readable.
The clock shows h=12 m=54
